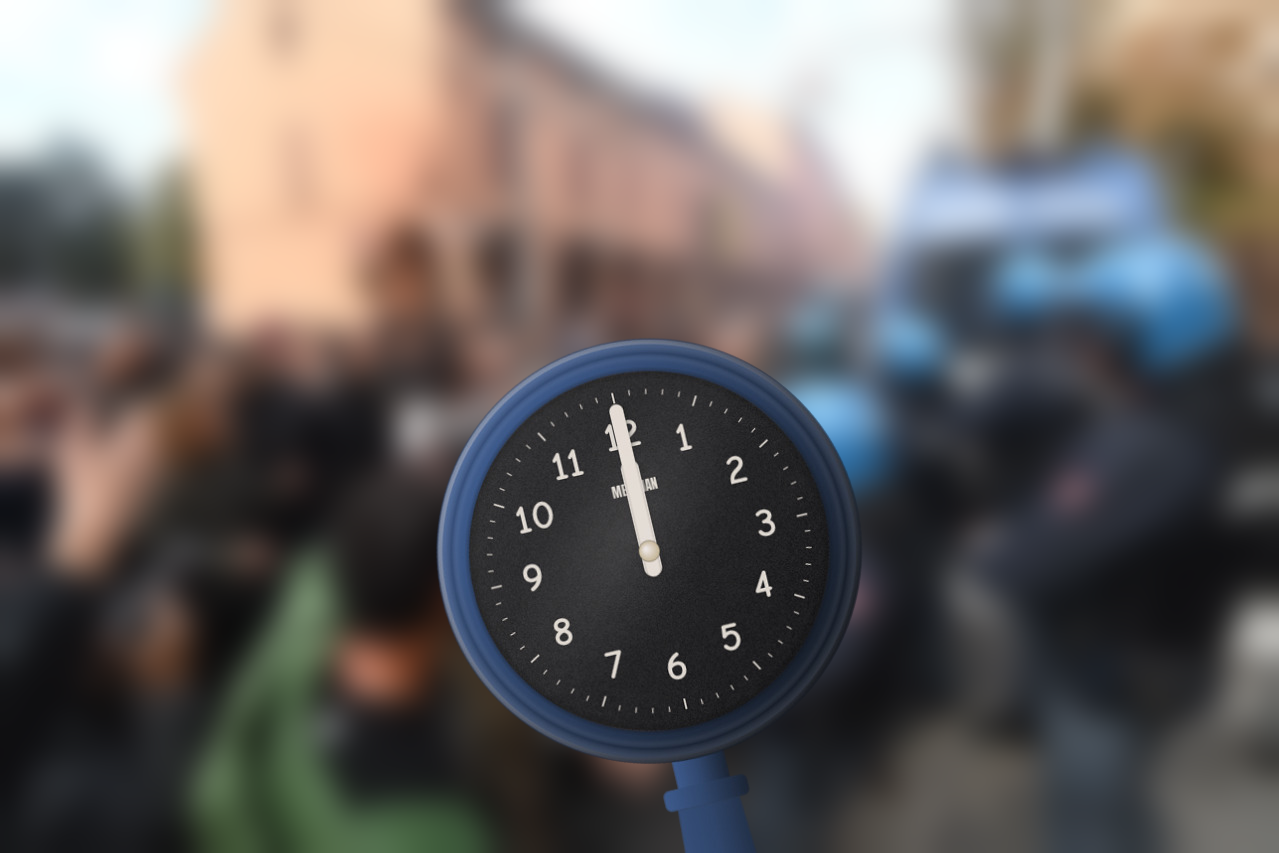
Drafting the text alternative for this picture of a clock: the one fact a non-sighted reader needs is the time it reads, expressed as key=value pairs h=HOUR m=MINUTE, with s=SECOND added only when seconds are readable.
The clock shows h=12 m=0
